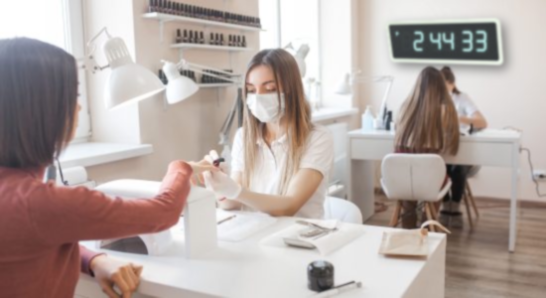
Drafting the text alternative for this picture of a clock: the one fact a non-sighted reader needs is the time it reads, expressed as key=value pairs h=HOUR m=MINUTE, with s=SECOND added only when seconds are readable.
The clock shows h=2 m=44 s=33
